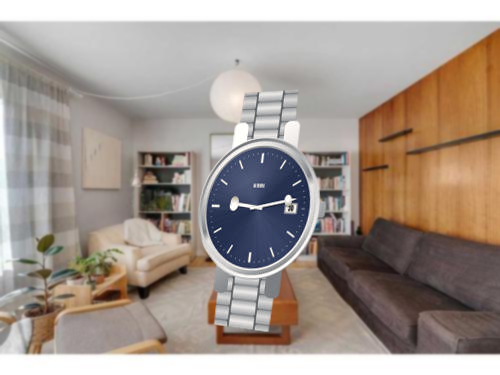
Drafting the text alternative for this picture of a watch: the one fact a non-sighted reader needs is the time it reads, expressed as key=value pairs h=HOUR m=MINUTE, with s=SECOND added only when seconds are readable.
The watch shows h=9 m=13
